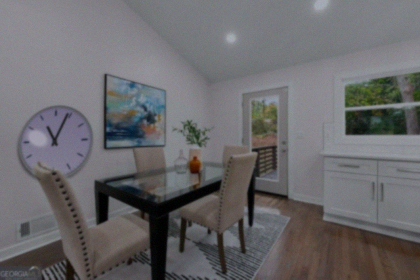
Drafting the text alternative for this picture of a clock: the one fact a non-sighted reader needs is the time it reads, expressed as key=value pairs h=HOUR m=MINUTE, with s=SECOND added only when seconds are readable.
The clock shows h=11 m=4
